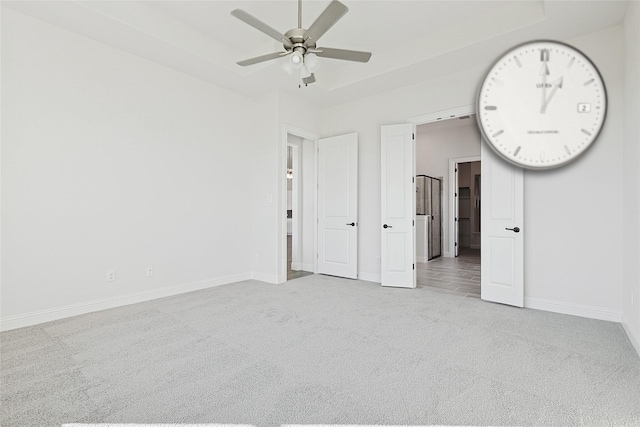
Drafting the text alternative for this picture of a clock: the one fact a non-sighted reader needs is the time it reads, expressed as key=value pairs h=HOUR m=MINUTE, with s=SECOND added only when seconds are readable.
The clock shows h=1 m=0
